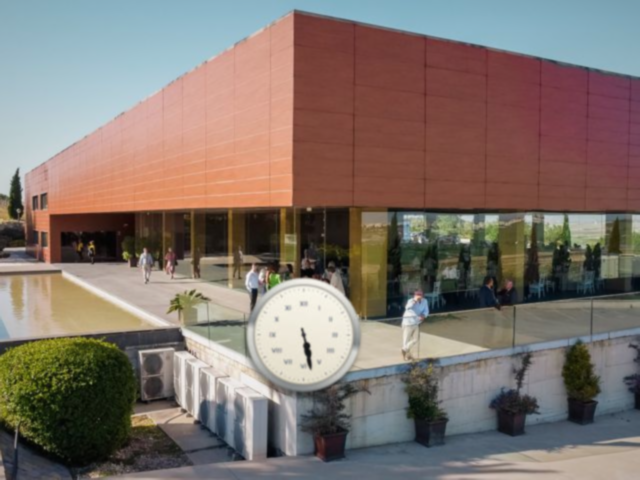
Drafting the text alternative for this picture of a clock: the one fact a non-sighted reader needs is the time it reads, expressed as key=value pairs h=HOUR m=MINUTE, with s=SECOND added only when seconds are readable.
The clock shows h=5 m=28
